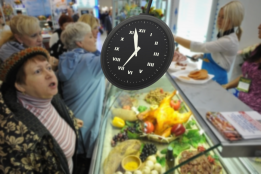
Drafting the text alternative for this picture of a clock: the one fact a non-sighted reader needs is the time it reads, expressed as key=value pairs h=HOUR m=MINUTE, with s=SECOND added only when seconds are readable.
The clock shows h=6 m=57
